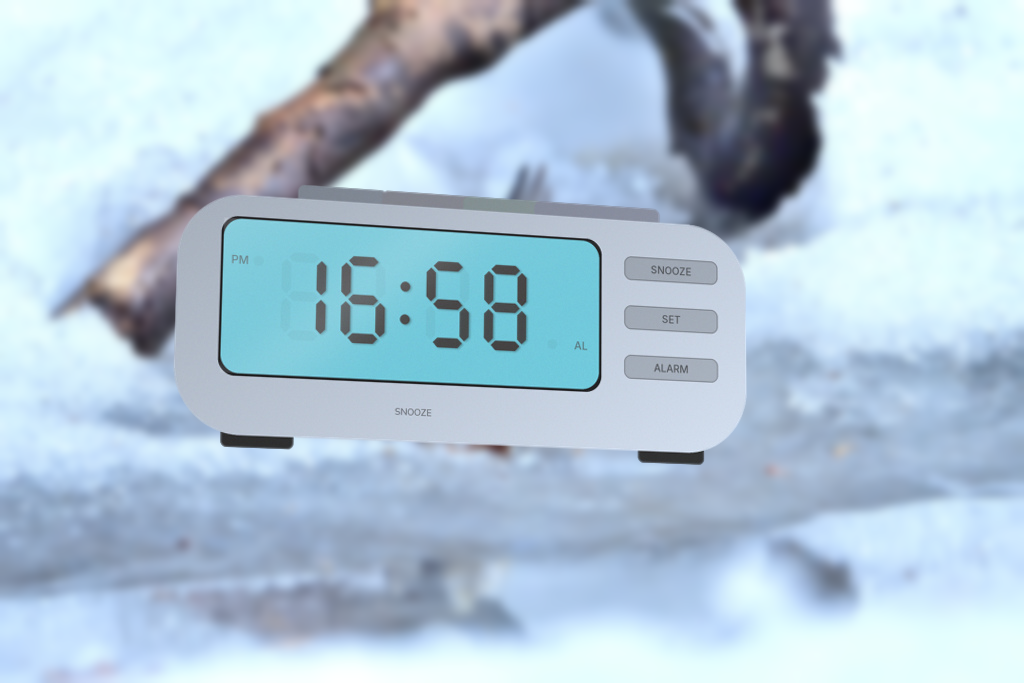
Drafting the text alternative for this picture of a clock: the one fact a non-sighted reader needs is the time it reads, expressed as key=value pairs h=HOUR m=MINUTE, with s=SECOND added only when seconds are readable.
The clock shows h=16 m=58
